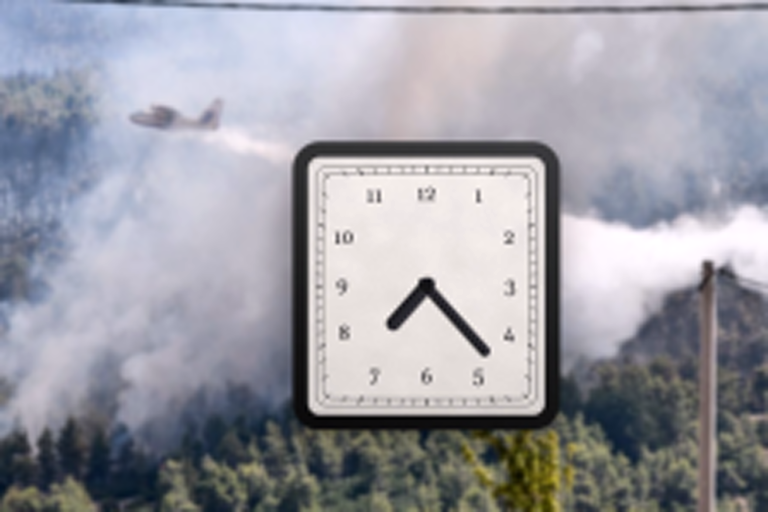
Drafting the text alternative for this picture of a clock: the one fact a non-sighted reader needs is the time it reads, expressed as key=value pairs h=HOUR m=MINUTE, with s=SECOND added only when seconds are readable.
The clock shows h=7 m=23
